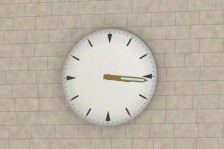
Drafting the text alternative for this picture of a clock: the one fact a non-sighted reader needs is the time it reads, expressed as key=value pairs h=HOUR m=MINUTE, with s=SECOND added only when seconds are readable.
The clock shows h=3 m=16
